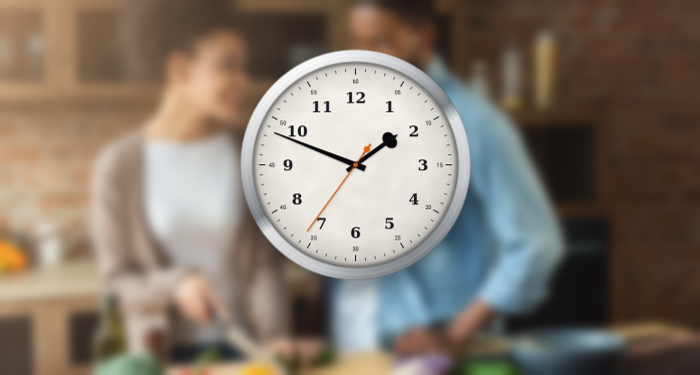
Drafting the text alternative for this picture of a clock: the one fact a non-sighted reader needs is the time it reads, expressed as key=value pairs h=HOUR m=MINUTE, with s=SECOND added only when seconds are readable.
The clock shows h=1 m=48 s=36
